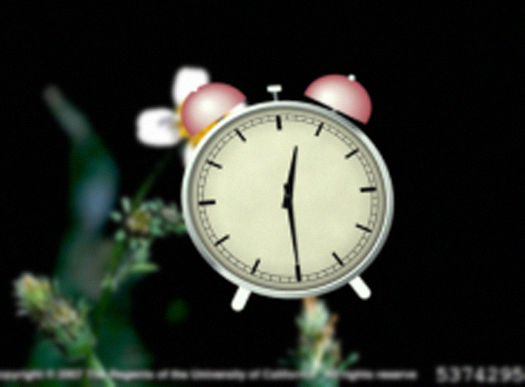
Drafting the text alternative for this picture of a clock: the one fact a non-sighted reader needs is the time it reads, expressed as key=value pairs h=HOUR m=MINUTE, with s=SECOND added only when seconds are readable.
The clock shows h=12 m=30
